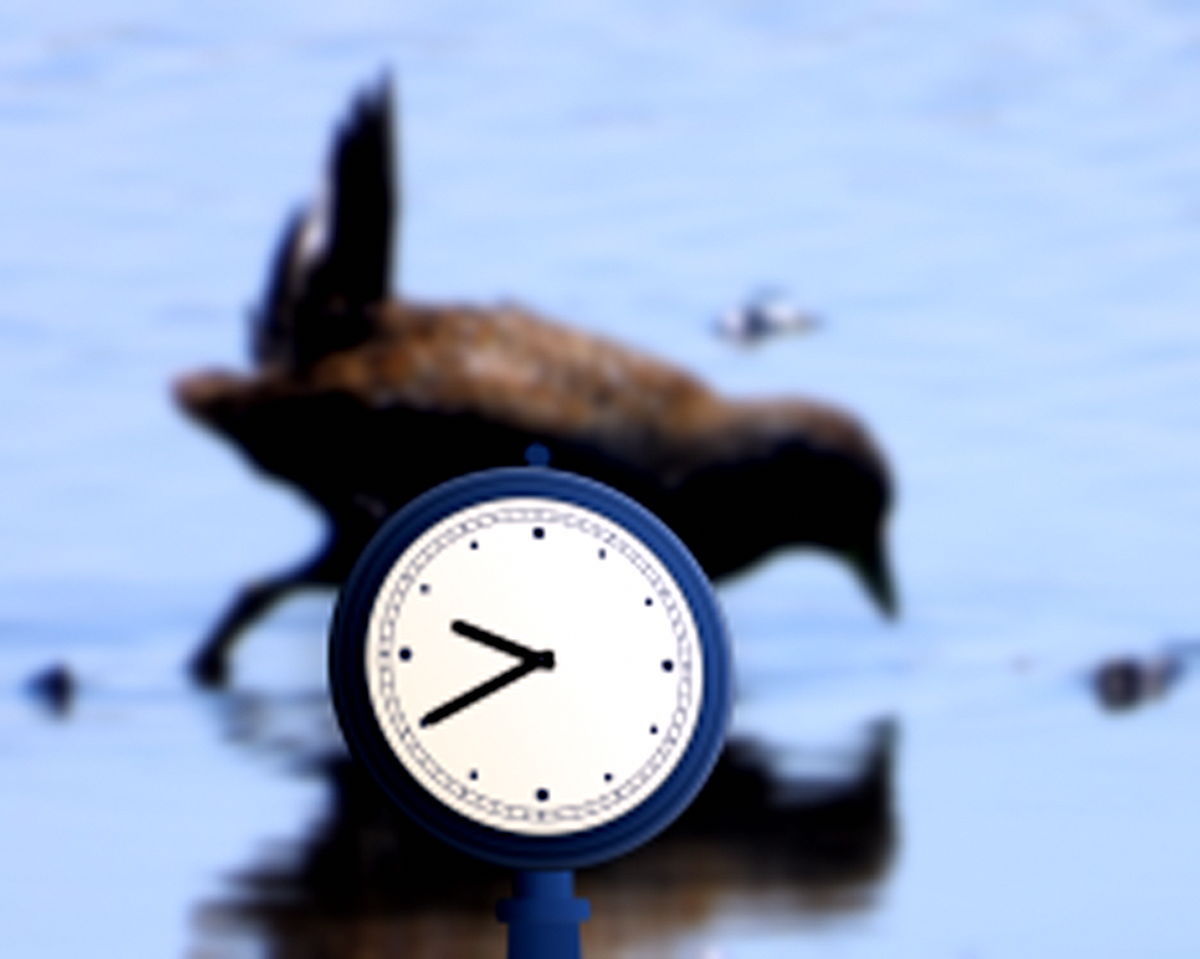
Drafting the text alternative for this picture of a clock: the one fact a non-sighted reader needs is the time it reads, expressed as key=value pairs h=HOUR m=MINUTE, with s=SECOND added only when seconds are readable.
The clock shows h=9 m=40
